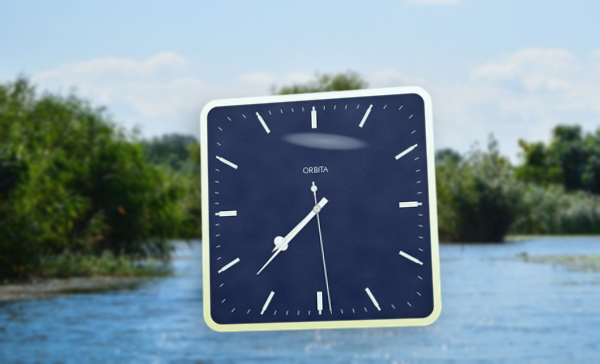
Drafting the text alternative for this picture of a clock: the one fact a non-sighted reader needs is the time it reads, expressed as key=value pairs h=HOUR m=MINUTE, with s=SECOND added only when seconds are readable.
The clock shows h=7 m=37 s=29
